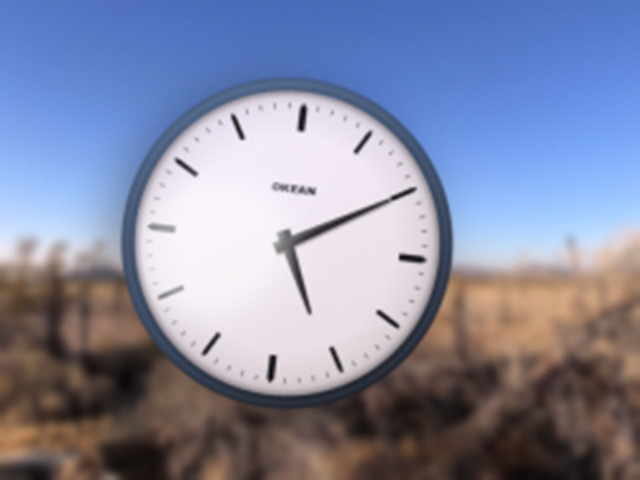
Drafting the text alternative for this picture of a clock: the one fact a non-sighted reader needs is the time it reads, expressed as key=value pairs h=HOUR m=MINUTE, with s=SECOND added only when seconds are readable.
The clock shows h=5 m=10
